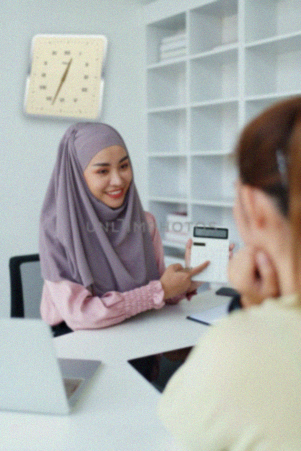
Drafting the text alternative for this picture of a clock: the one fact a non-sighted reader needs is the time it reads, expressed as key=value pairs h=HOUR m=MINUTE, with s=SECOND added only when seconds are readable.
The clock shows h=12 m=33
